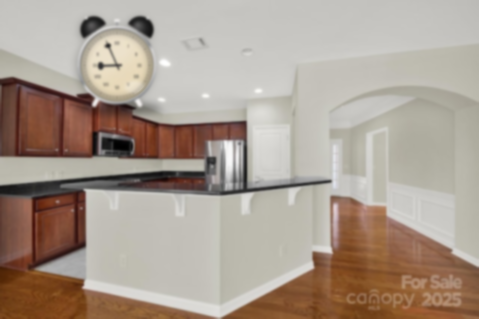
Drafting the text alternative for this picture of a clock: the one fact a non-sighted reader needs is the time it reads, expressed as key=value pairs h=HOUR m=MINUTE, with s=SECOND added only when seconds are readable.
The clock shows h=8 m=56
